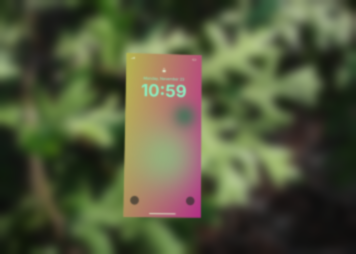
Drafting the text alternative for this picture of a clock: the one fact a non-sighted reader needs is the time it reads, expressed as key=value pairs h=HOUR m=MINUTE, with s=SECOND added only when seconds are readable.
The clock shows h=10 m=59
